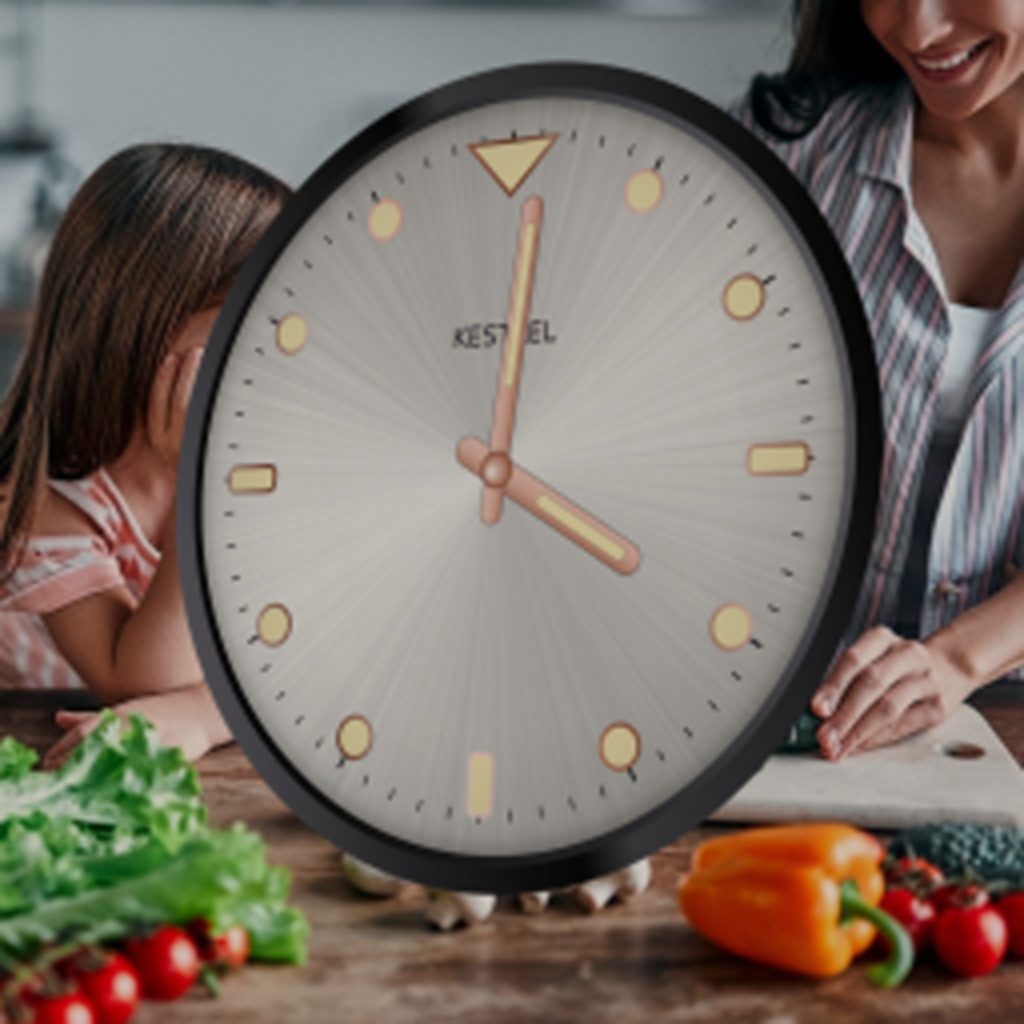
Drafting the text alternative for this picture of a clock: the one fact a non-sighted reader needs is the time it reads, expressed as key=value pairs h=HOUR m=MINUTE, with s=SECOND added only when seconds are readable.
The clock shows h=4 m=1
